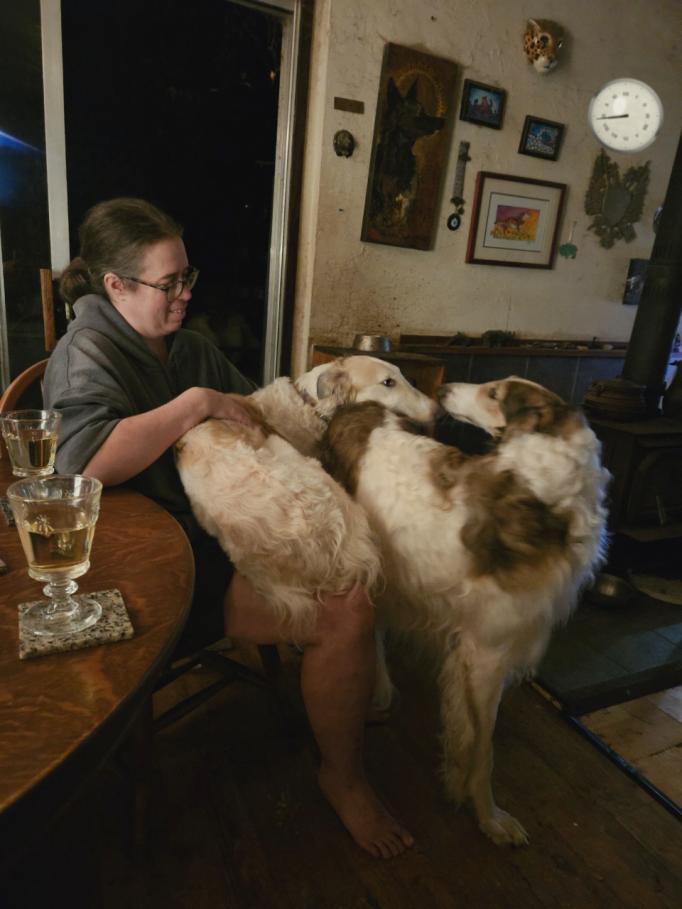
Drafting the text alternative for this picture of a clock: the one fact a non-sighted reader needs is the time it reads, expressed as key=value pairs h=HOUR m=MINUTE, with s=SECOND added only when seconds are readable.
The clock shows h=8 m=44
